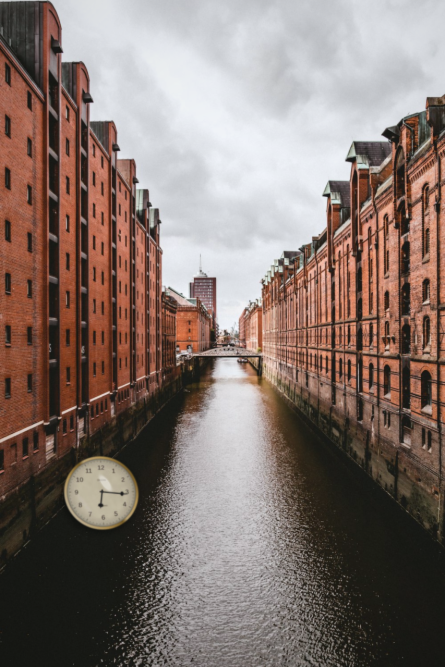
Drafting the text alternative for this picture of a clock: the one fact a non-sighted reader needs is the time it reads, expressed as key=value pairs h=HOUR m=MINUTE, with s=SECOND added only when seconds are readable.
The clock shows h=6 m=16
